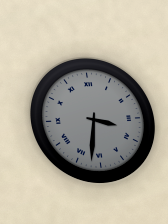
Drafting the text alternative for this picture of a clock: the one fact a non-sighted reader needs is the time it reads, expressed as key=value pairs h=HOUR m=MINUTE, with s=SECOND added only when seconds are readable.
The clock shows h=3 m=32
